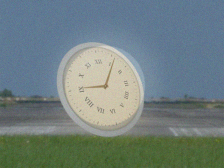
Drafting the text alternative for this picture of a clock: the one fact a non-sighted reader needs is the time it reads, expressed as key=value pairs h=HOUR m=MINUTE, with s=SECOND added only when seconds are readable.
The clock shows h=9 m=6
